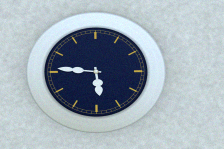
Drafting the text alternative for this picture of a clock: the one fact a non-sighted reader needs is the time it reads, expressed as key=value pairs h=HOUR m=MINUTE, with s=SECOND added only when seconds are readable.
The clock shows h=5 m=46
